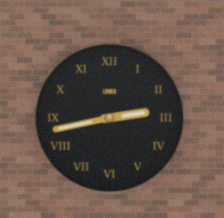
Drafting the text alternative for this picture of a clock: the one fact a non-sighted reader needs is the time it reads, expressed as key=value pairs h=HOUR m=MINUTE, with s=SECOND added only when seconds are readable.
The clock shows h=2 m=43
